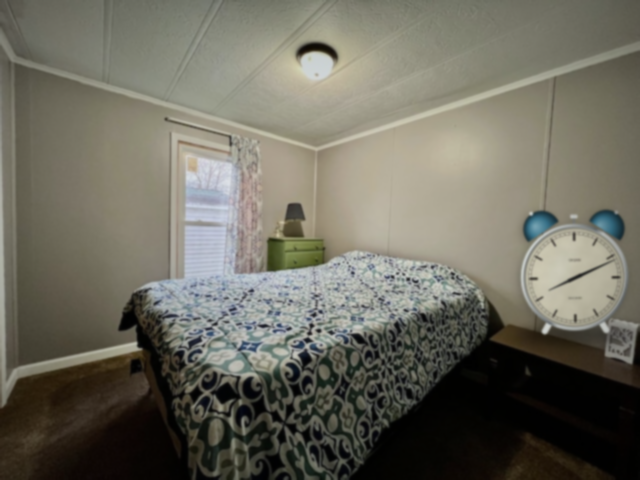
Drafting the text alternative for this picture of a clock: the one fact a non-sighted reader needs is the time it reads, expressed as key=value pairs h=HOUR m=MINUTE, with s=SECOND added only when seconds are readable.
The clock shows h=8 m=11
